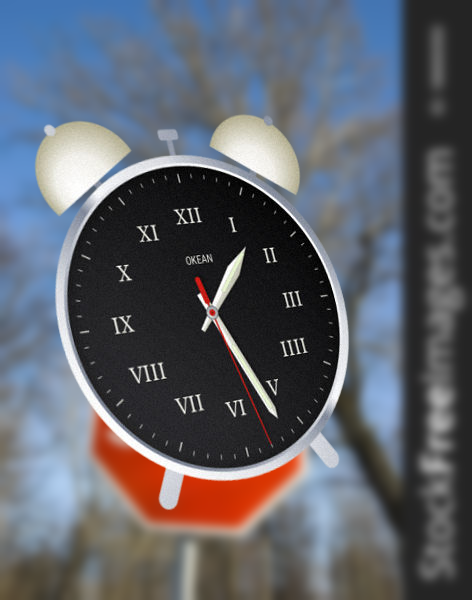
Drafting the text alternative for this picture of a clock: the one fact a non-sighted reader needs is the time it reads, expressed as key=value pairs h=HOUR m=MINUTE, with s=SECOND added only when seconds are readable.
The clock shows h=1 m=26 s=28
